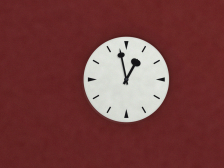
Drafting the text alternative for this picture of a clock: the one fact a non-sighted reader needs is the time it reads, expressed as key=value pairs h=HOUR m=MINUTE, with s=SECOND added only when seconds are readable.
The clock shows h=12 m=58
